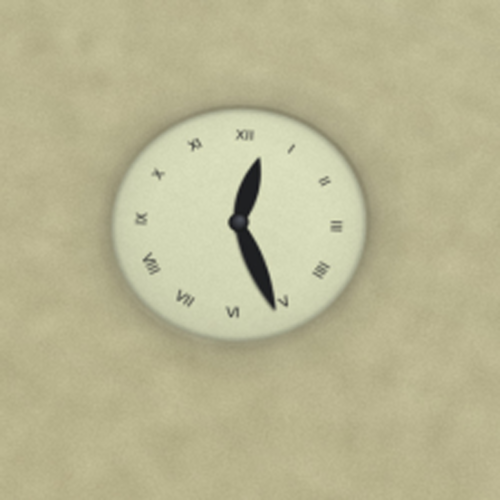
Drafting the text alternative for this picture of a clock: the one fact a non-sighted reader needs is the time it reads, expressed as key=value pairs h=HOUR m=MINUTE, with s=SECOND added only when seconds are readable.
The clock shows h=12 m=26
